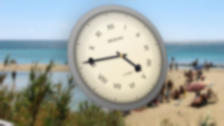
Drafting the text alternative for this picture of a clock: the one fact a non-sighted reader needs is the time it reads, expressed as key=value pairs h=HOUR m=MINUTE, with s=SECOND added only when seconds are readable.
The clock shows h=4 m=46
